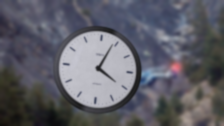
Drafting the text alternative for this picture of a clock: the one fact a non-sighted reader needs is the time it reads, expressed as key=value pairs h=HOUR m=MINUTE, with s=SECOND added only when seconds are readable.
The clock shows h=4 m=4
